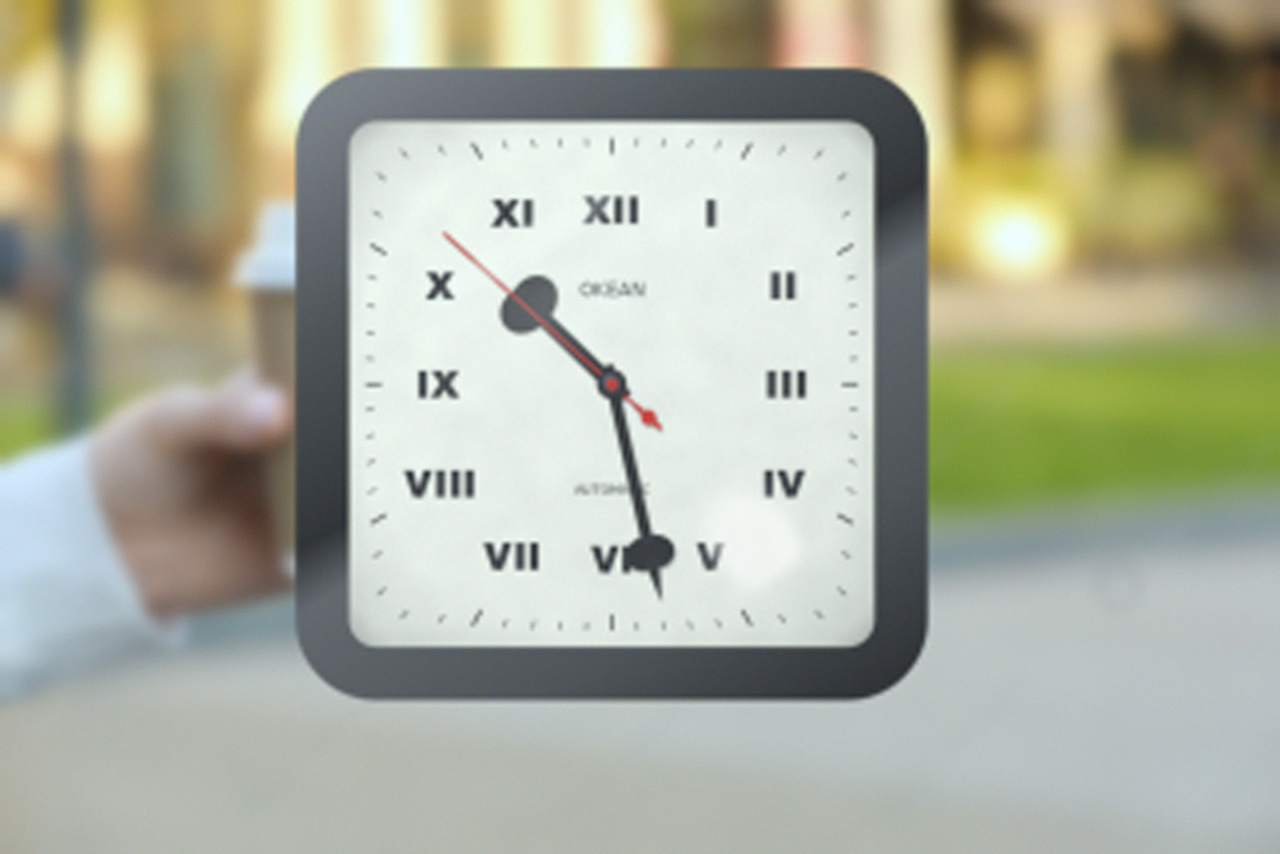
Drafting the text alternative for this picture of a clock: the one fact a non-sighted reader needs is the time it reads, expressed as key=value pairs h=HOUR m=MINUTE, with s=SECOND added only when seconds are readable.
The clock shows h=10 m=27 s=52
